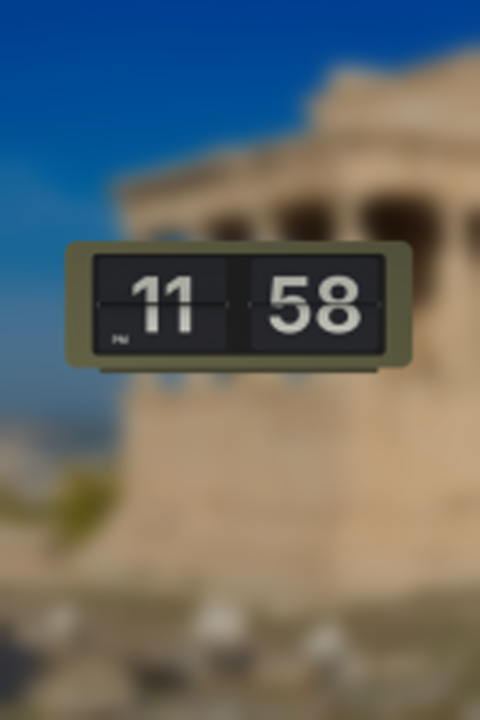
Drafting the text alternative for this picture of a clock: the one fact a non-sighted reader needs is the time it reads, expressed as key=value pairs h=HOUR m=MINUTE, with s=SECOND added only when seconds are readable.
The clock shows h=11 m=58
